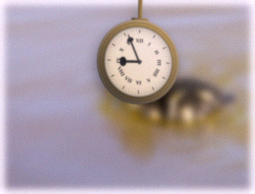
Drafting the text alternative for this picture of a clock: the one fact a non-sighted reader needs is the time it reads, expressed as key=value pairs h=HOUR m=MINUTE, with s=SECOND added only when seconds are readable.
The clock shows h=8 m=56
